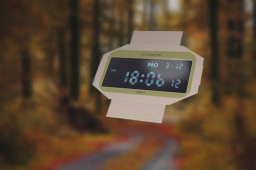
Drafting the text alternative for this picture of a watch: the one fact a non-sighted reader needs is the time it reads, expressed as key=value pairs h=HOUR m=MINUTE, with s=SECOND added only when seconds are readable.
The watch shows h=18 m=6 s=12
